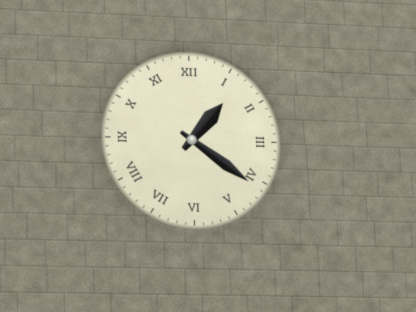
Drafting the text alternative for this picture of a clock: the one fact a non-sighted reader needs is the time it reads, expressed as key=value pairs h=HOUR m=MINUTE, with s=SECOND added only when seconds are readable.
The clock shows h=1 m=21
